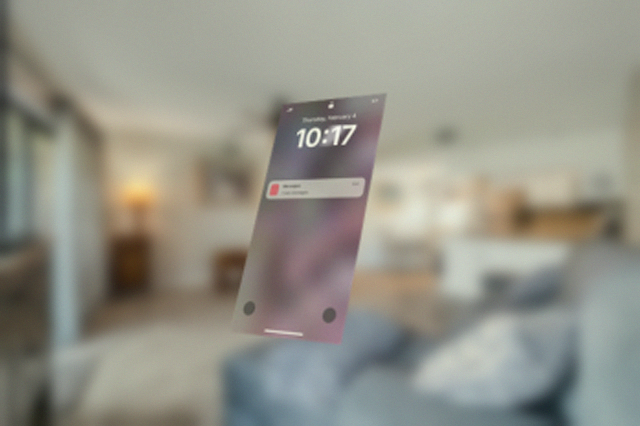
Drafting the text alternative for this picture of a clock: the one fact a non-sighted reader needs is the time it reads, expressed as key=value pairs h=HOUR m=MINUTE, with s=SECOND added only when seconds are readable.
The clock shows h=10 m=17
